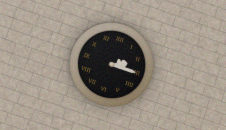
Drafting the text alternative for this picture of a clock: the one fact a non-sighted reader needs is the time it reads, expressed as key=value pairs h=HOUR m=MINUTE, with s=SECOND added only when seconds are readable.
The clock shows h=2 m=15
